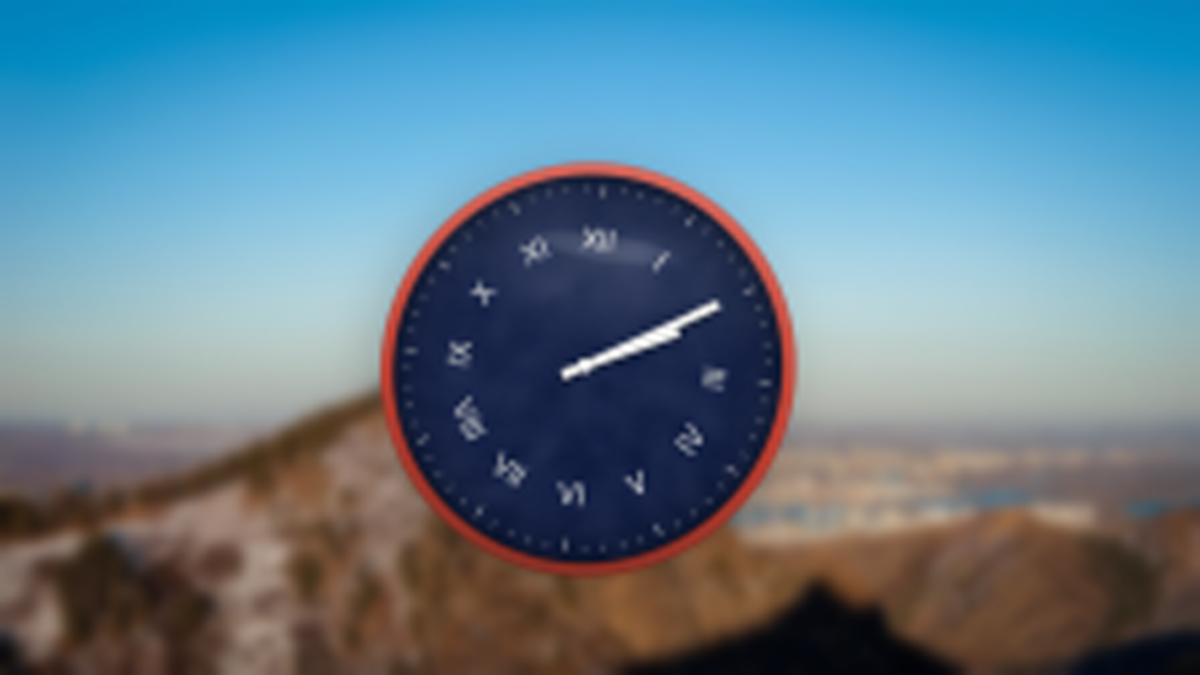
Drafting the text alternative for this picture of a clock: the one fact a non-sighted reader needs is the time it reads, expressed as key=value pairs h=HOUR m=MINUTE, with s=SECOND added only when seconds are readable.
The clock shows h=2 m=10
